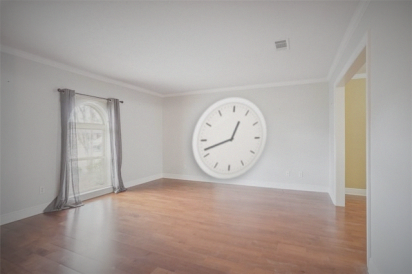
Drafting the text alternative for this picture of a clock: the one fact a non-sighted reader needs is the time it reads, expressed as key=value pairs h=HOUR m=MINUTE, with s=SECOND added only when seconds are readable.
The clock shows h=12 m=42
